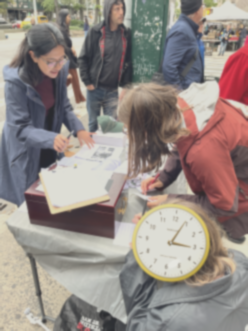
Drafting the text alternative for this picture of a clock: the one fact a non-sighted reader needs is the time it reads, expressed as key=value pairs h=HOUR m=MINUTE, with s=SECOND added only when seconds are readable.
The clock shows h=3 m=4
